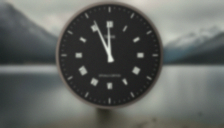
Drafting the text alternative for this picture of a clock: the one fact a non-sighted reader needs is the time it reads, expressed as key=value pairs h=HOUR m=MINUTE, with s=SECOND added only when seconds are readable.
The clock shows h=11 m=56
